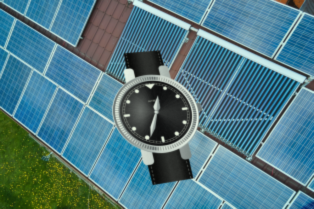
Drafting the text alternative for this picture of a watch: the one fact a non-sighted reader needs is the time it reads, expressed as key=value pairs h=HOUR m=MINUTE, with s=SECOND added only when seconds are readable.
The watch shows h=12 m=34
